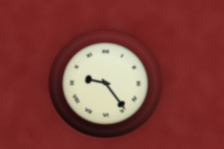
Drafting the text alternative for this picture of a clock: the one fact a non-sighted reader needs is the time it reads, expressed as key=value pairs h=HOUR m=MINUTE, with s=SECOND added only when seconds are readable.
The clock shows h=9 m=24
